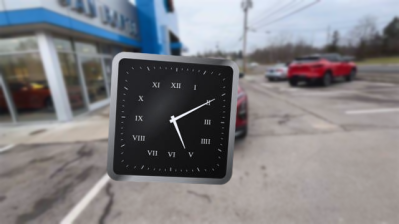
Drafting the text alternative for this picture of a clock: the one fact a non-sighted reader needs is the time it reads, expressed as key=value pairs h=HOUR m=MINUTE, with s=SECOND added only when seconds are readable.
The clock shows h=5 m=10
